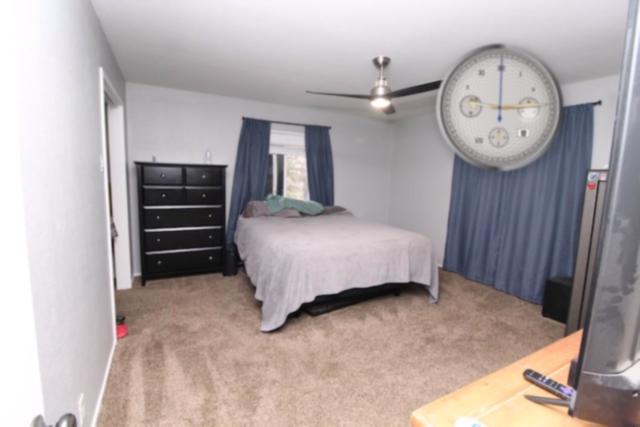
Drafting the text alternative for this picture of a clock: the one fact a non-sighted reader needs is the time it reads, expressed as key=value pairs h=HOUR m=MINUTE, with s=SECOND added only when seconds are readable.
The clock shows h=9 m=14
